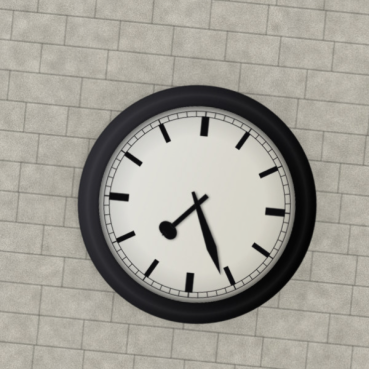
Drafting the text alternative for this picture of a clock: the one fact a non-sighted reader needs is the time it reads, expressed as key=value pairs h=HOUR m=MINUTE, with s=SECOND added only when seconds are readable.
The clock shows h=7 m=26
